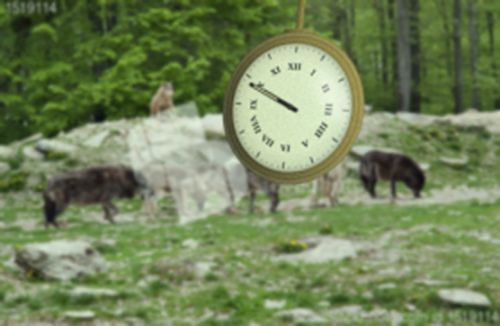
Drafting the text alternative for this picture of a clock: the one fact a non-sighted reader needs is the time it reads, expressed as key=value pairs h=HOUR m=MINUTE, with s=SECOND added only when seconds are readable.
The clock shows h=9 m=49
